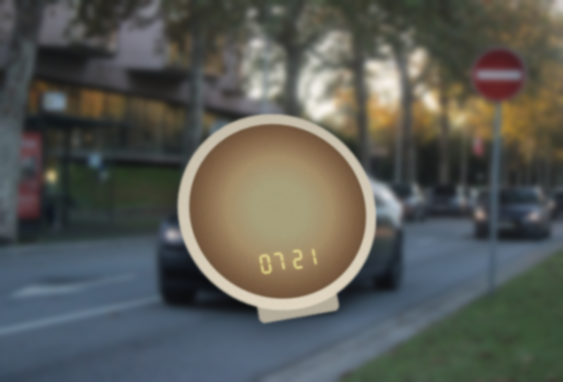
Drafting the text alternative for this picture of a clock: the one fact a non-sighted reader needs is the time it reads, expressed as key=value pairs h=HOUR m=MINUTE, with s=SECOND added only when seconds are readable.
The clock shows h=7 m=21
